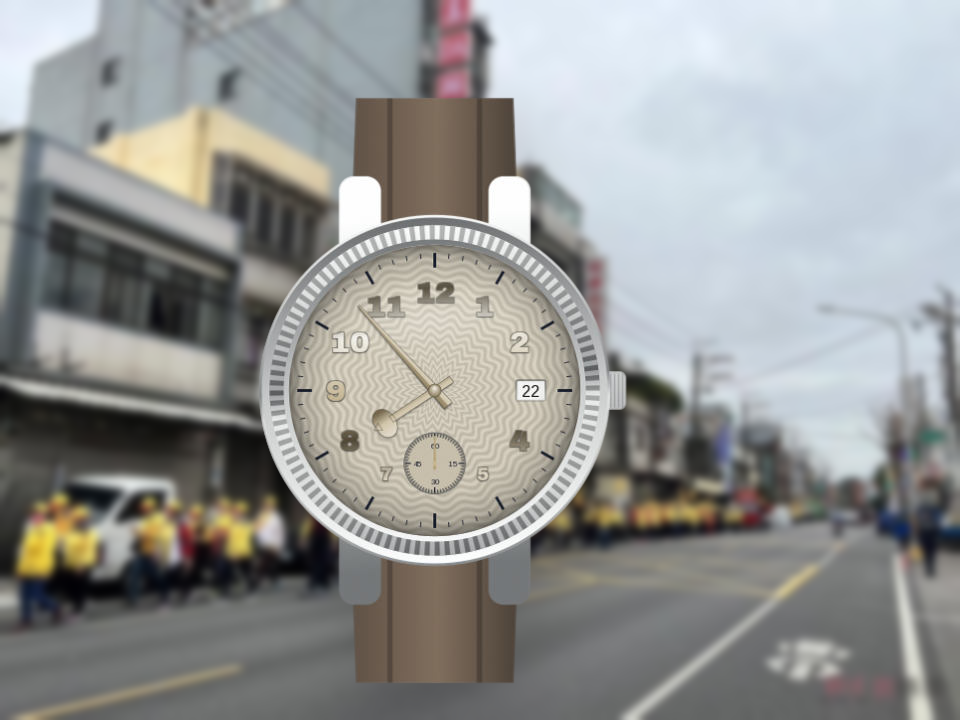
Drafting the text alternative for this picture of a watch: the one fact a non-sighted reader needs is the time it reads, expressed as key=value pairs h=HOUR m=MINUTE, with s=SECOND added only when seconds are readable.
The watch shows h=7 m=53
